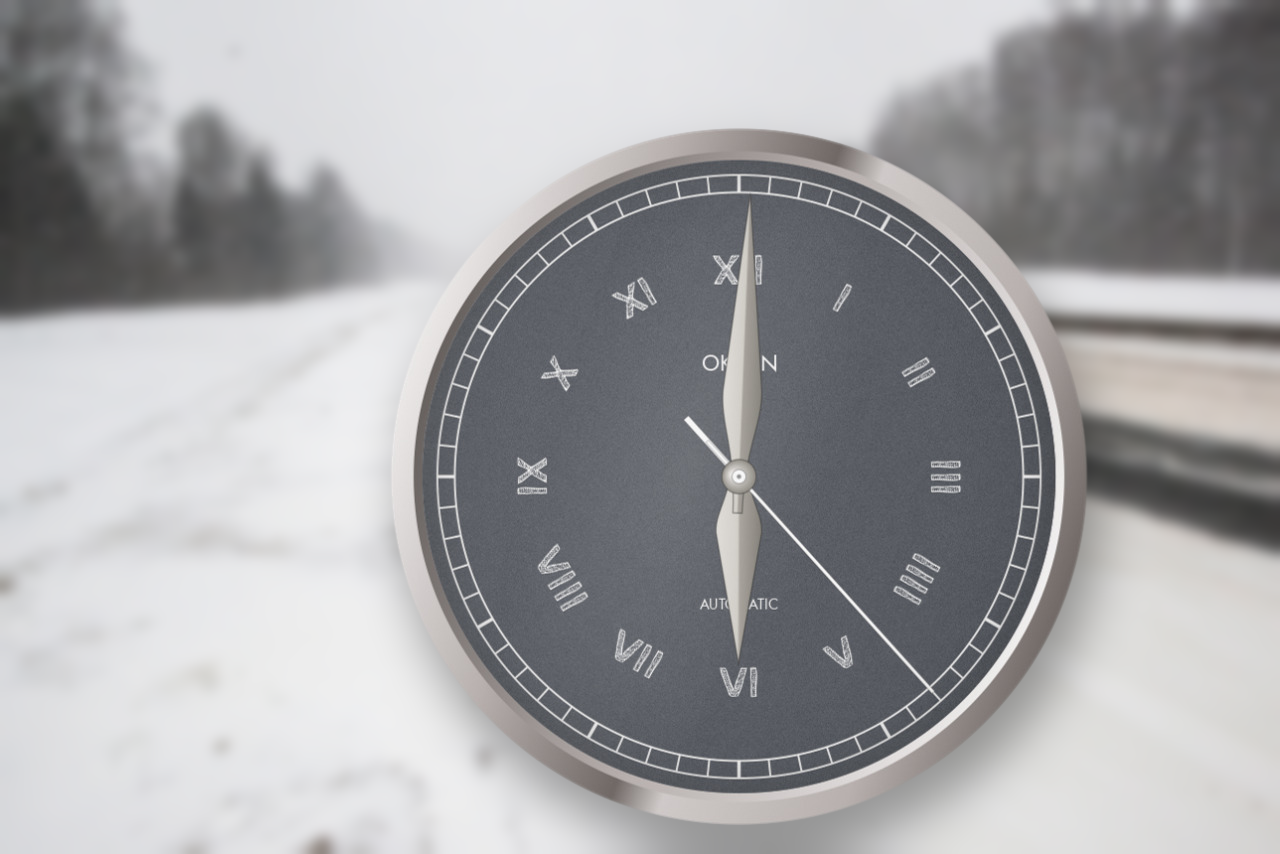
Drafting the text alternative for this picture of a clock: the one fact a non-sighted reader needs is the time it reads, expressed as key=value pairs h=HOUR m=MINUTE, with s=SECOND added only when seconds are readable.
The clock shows h=6 m=0 s=23
